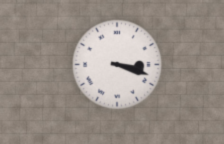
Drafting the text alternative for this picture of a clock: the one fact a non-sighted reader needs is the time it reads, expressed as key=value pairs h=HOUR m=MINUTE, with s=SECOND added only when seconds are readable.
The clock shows h=3 m=18
